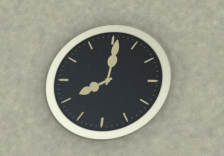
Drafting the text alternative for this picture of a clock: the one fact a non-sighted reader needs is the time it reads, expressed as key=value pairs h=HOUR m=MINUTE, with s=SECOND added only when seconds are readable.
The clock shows h=8 m=1
